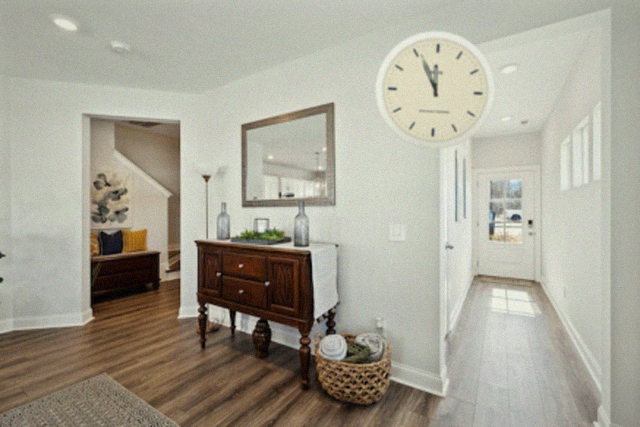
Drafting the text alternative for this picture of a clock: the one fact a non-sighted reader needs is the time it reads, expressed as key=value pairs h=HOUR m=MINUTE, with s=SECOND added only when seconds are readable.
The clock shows h=11 m=56
